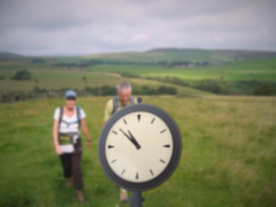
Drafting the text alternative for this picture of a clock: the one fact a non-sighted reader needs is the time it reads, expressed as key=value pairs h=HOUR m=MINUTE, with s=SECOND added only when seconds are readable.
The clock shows h=10 m=52
